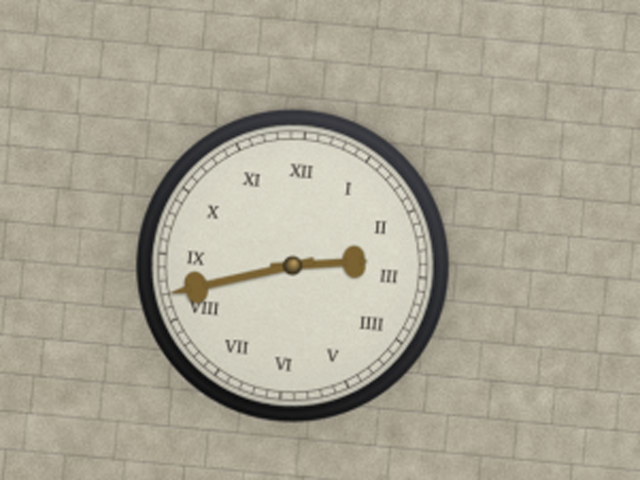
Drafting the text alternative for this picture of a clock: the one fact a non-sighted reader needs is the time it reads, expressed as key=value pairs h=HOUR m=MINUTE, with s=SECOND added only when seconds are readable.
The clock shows h=2 m=42
